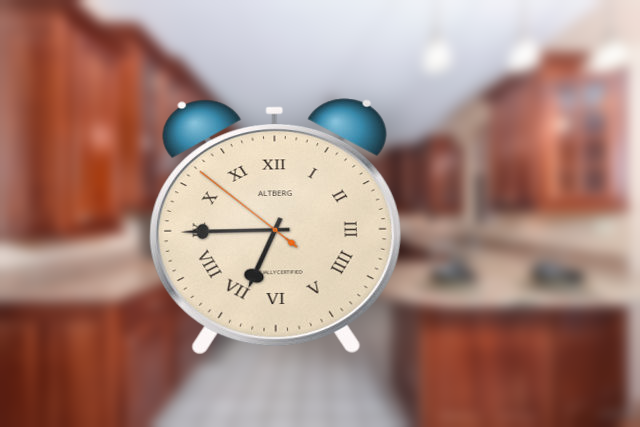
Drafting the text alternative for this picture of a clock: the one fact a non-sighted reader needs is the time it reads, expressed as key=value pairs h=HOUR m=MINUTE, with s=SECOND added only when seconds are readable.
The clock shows h=6 m=44 s=52
